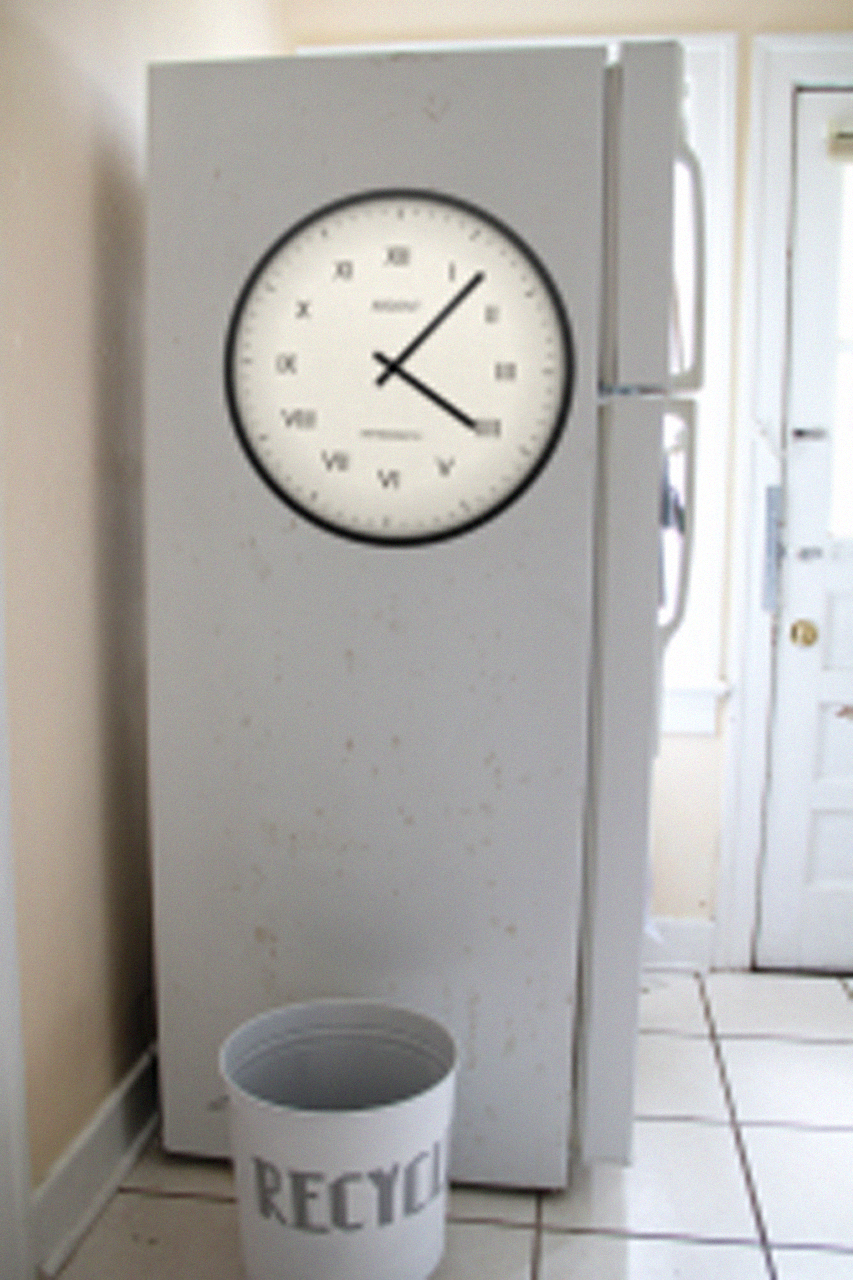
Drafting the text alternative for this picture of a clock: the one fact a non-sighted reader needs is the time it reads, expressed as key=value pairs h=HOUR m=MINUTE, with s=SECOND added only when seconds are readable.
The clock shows h=4 m=7
